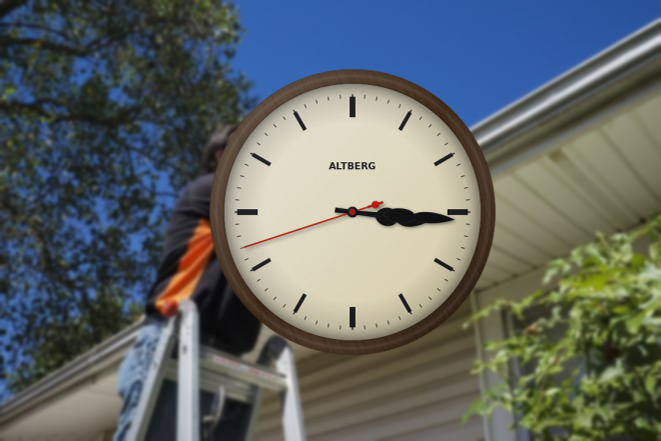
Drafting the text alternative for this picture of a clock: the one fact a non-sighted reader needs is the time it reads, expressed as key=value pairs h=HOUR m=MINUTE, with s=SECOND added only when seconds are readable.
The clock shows h=3 m=15 s=42
